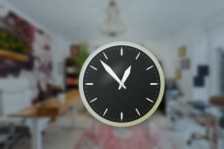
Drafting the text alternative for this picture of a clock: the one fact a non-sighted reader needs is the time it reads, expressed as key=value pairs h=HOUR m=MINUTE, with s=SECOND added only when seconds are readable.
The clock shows h=12 m=53
